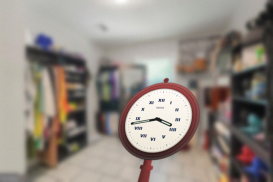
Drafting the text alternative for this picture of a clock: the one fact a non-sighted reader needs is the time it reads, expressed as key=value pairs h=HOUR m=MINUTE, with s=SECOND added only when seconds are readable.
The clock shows h=3 m=43
